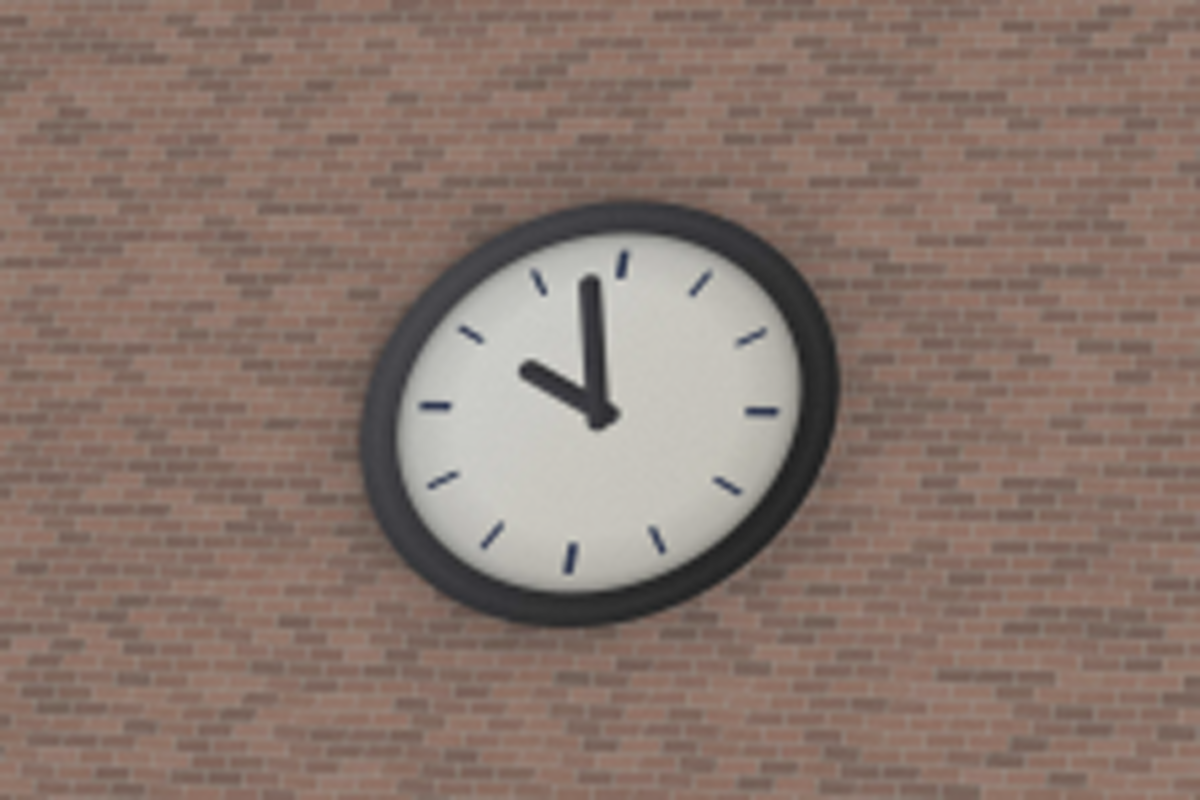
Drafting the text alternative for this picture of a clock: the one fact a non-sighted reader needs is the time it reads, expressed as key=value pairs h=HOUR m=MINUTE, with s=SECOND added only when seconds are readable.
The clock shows h=9 m=58
